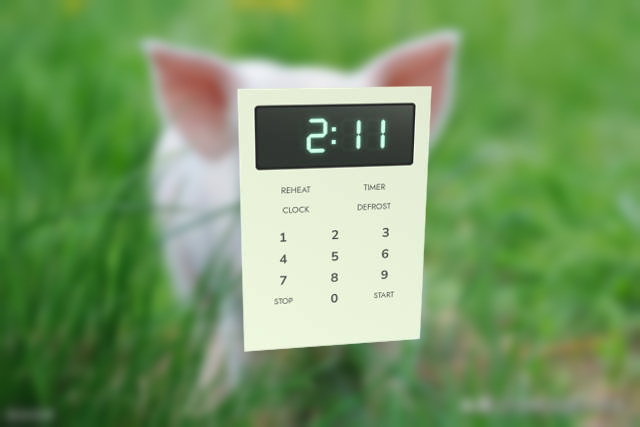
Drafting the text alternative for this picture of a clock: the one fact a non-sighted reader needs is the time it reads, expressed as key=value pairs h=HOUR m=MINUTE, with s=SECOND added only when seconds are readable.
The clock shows h=2 m=11
